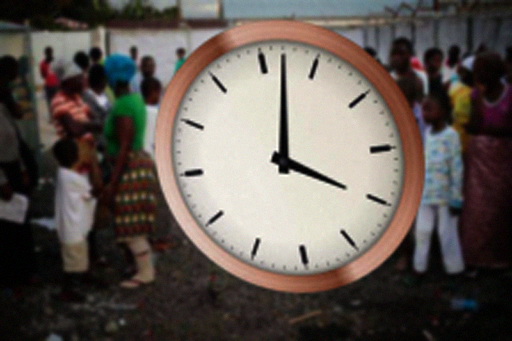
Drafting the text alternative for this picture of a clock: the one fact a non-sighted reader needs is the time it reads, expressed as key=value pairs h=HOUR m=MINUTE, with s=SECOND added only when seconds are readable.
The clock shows h=4 m=2
